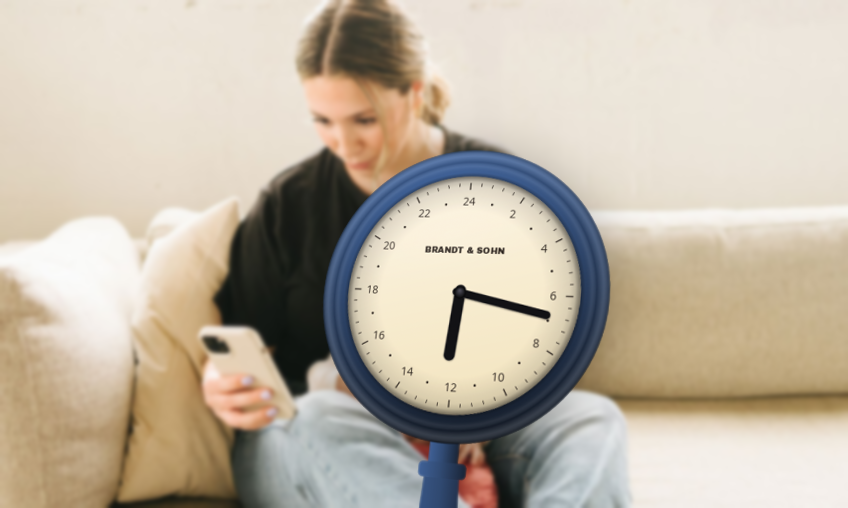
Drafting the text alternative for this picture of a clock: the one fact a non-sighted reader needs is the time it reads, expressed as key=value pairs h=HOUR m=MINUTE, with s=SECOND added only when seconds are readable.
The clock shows h=12 m=17
